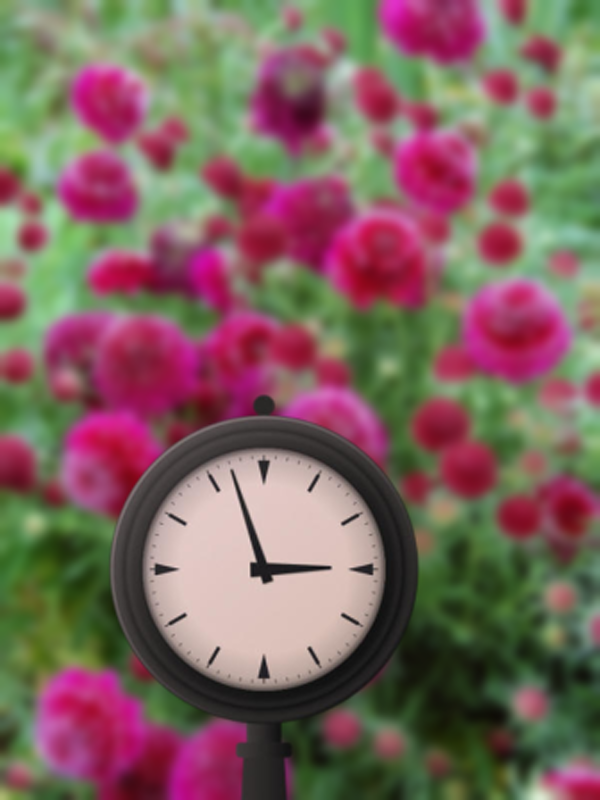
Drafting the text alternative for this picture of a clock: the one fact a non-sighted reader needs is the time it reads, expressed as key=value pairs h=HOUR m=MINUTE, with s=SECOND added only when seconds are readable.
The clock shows h=2 m=57
